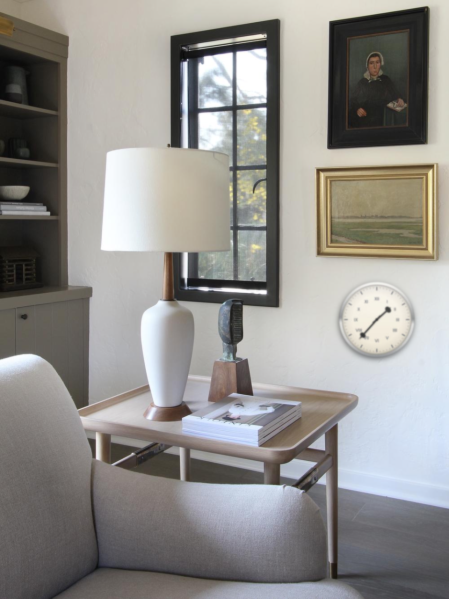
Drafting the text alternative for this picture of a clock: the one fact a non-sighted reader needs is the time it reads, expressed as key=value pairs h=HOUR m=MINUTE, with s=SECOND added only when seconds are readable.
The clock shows h=1 m=37
